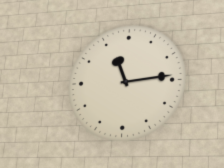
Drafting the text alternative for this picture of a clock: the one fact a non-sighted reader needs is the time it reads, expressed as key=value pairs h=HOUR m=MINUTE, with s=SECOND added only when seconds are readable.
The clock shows h=11 m=14
